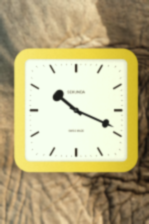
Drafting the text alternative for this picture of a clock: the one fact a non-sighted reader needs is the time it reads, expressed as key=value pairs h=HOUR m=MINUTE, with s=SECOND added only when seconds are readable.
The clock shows h=10 m=19
